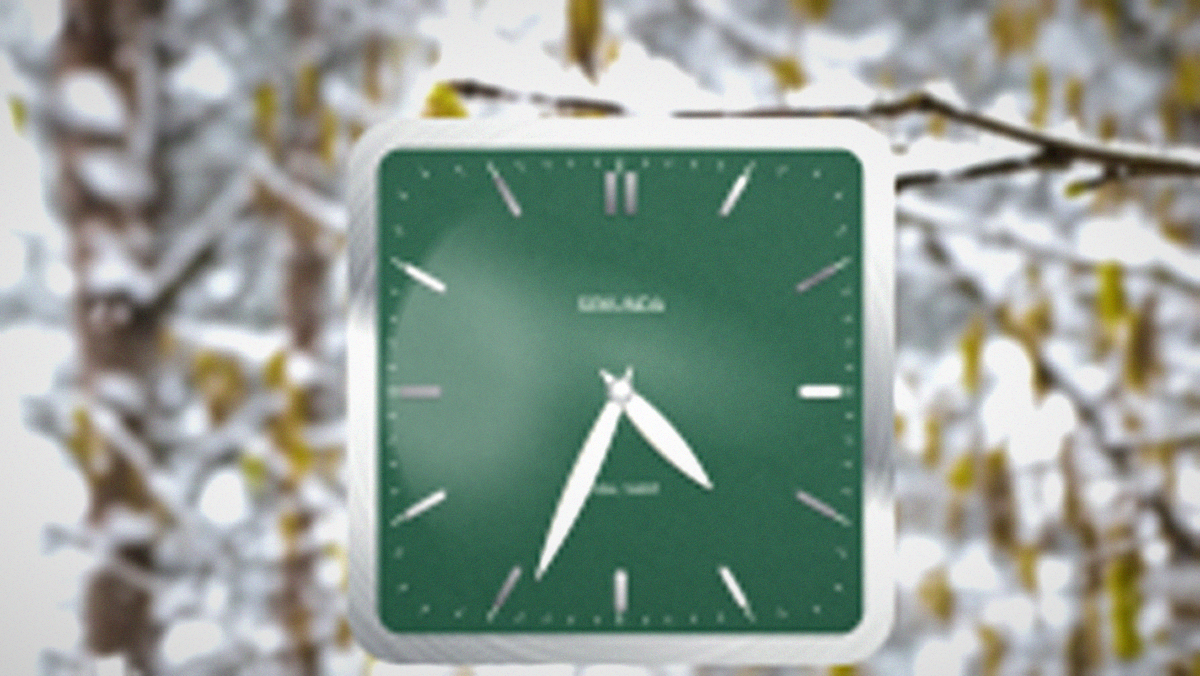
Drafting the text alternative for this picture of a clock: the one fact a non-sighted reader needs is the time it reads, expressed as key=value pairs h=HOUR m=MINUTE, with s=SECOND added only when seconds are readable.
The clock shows h=4 m=34
